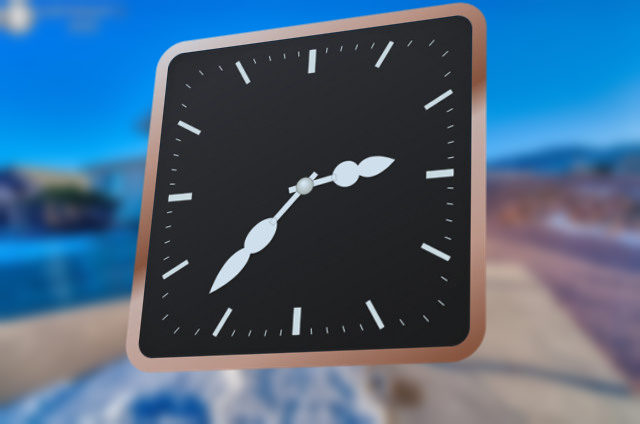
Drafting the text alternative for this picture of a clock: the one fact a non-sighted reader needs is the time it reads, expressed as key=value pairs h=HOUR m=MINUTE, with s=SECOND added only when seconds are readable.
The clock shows h=2 m=37
